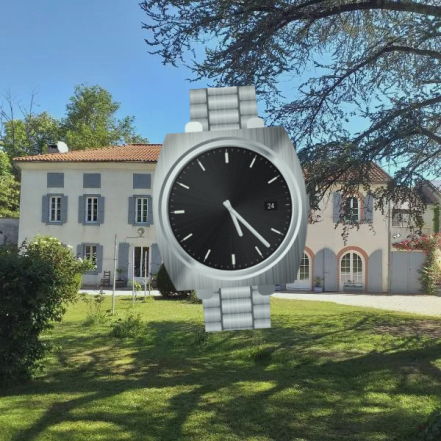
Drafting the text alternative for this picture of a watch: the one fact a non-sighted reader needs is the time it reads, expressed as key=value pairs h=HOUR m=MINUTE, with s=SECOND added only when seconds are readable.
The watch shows h=5 m=23
